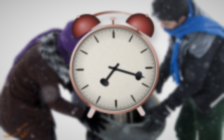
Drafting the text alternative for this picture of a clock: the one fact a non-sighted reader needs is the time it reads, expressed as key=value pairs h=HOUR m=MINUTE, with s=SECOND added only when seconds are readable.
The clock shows h=7 m=18
